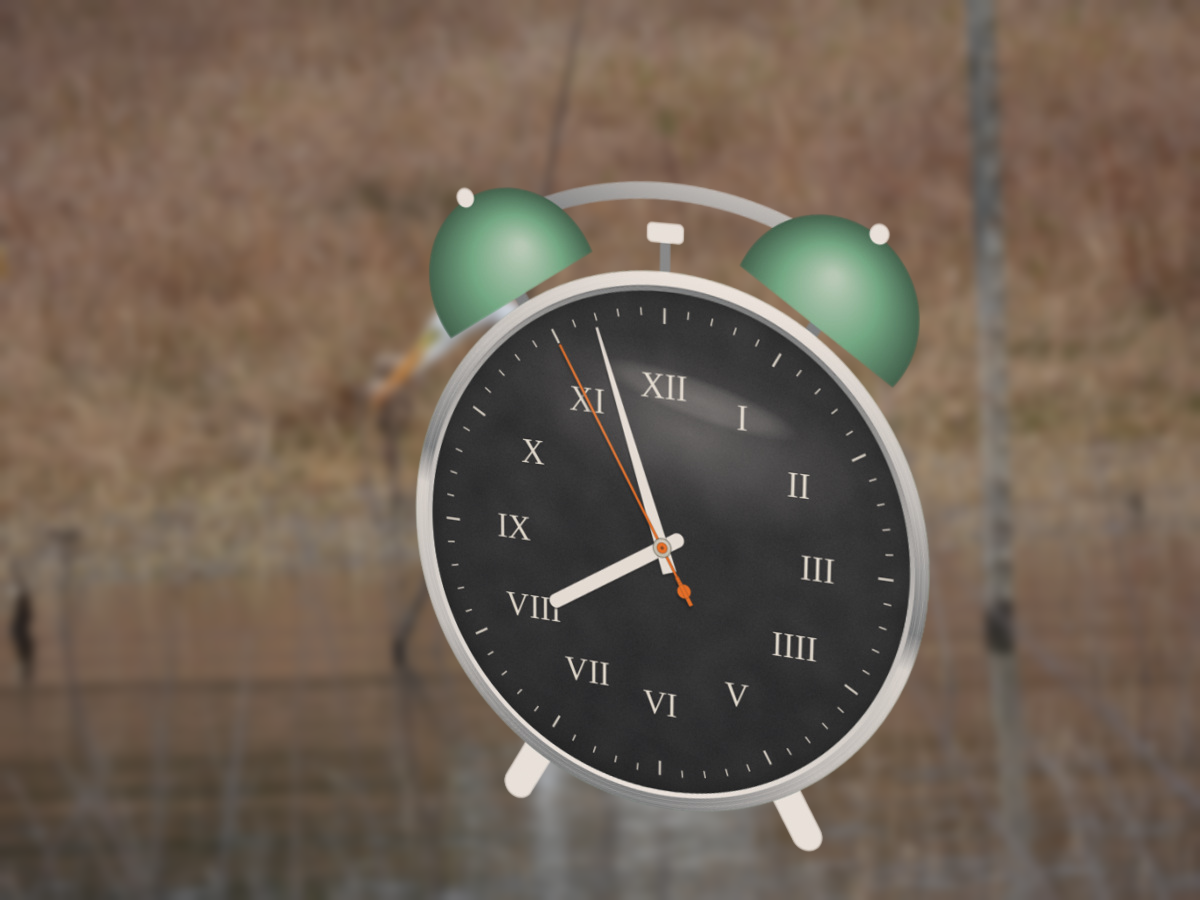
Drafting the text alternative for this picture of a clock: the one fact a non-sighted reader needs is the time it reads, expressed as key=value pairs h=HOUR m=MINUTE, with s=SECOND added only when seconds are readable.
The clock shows h=7 m=56 s=55
